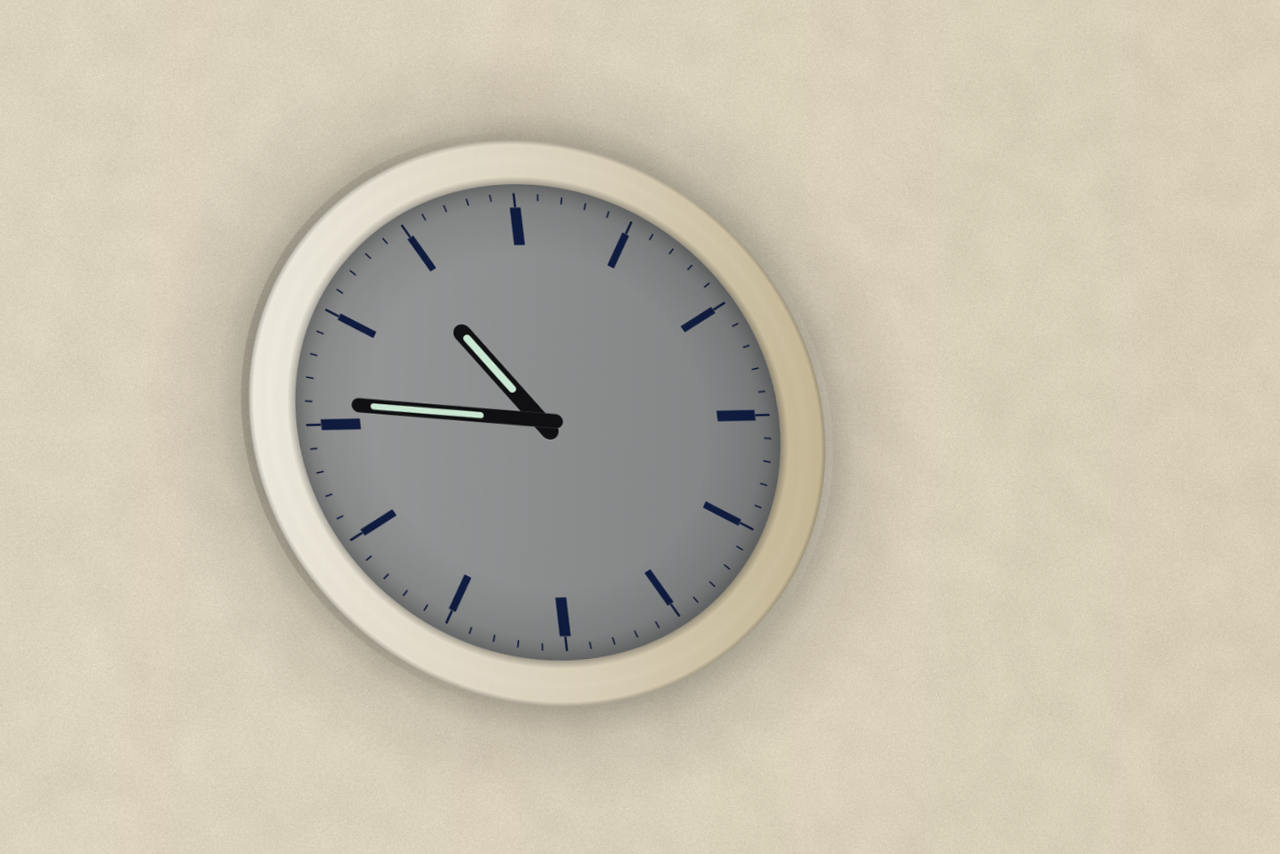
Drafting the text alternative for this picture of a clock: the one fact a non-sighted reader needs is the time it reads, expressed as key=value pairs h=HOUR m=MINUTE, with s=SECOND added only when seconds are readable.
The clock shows h=10 m=46
